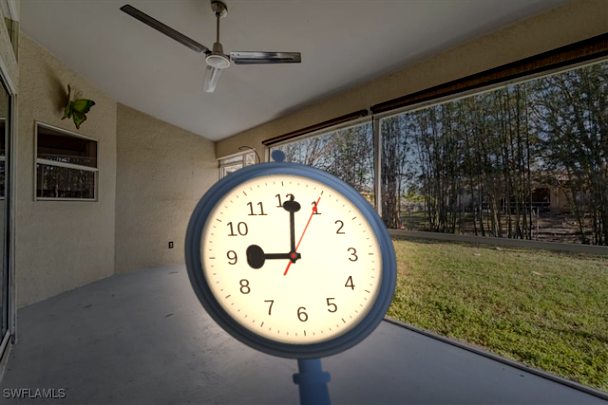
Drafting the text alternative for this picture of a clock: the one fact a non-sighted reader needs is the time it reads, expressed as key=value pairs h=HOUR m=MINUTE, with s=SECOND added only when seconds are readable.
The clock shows h=9 m=1 s=5
